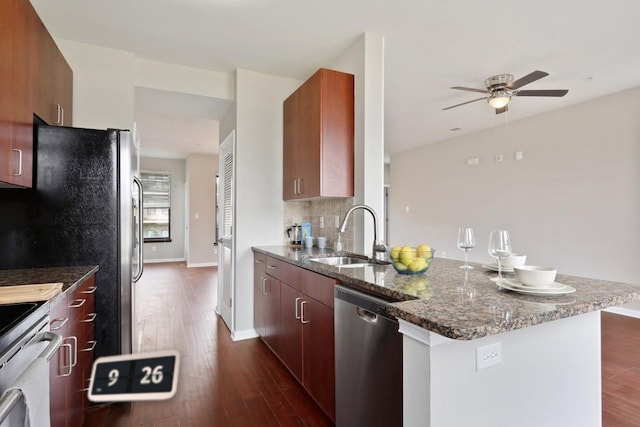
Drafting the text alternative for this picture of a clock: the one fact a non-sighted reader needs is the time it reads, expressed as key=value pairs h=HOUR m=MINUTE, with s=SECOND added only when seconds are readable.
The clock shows h=9 m=26
